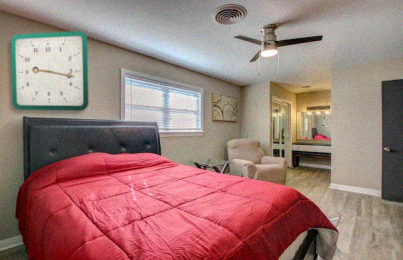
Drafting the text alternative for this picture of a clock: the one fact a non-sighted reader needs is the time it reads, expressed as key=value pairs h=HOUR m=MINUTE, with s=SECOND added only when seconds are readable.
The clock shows h=9 m=17
